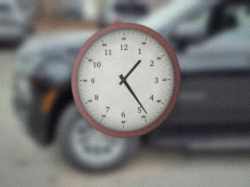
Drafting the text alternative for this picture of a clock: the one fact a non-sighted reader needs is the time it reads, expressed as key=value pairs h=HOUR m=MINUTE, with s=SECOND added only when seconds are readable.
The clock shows h=1 m=24
